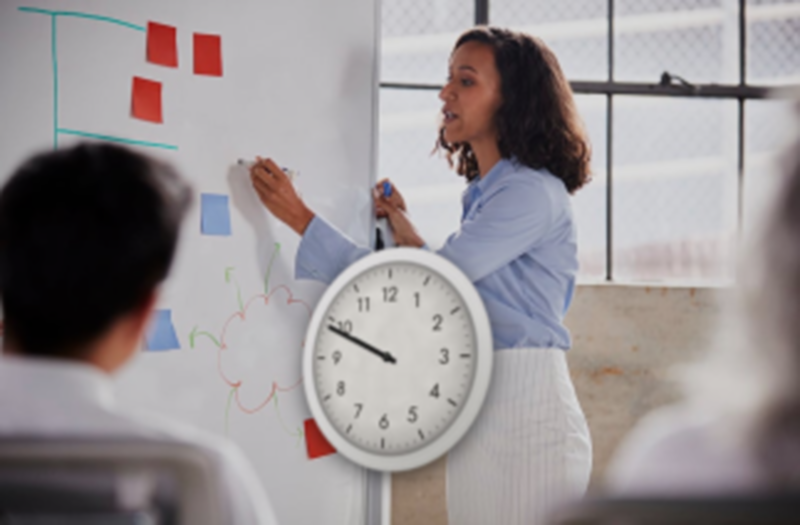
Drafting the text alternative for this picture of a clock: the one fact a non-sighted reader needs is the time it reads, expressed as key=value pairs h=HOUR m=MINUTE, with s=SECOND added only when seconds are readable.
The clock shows h=9 m=49
